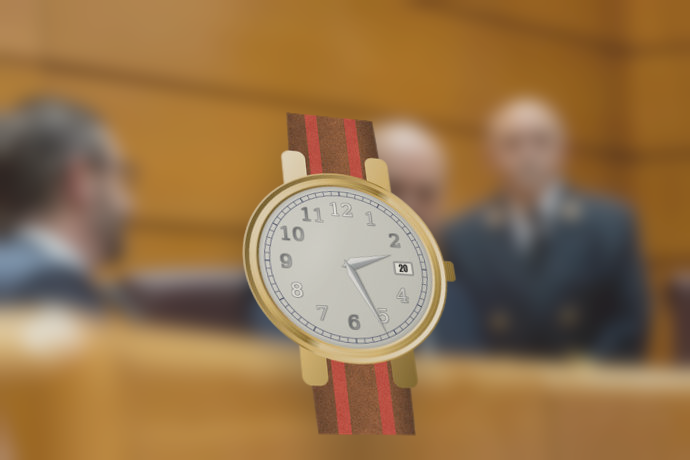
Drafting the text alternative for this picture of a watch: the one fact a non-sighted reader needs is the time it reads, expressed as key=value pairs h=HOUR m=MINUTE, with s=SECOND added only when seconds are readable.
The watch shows h=2 m=26
